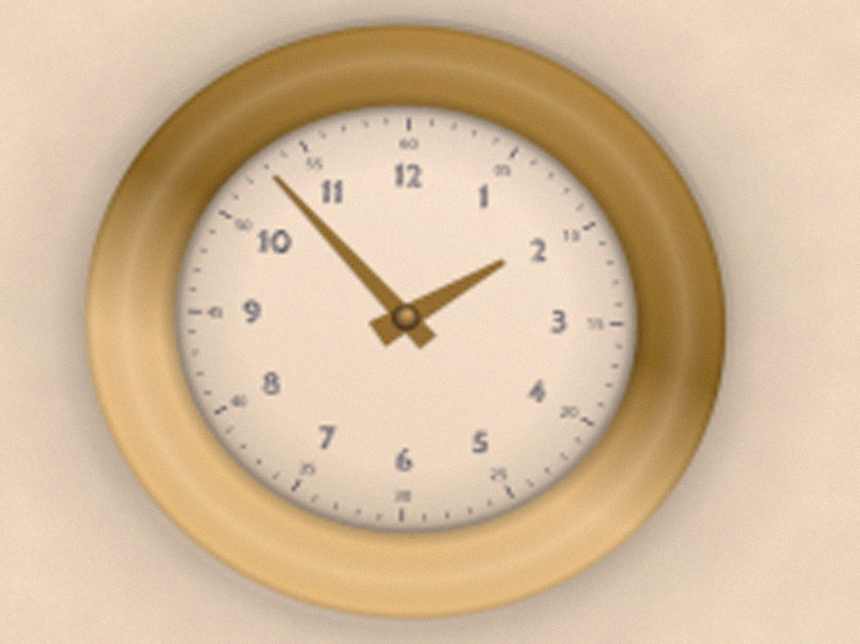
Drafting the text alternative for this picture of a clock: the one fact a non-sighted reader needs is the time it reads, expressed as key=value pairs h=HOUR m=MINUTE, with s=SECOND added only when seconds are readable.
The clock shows h=1 m=53
